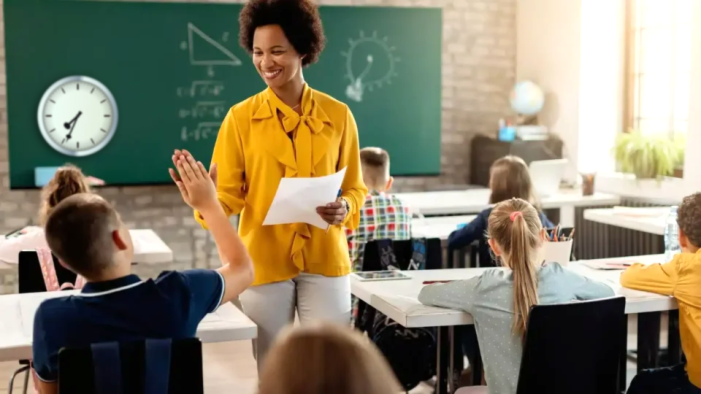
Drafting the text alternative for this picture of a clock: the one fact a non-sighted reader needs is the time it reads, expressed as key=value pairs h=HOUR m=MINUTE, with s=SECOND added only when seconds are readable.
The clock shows h=7 m=34
